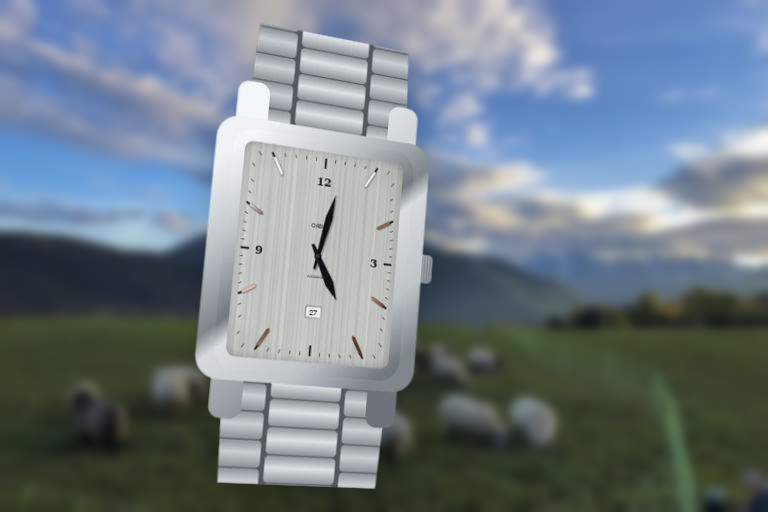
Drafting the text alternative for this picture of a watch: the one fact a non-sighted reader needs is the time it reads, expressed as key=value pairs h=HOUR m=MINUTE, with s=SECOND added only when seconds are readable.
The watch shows h=5 m=2
